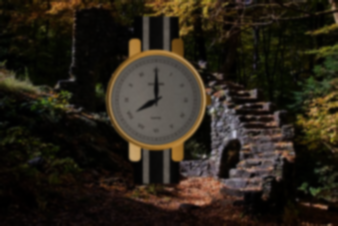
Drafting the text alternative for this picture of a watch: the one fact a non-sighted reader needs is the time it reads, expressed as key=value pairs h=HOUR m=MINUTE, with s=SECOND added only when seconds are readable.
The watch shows h=8 m=0
